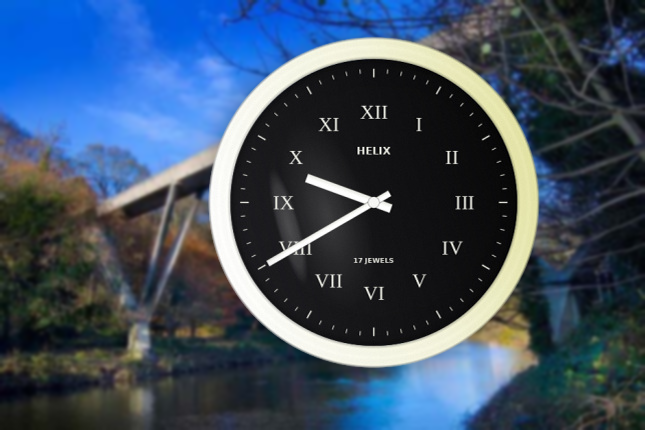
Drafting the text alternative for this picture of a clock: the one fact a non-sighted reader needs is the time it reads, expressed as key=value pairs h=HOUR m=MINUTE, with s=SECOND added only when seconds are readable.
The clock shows h=9 m=40
